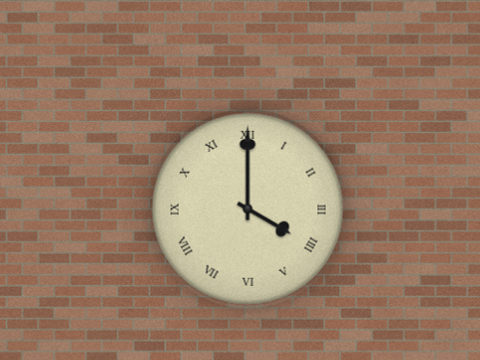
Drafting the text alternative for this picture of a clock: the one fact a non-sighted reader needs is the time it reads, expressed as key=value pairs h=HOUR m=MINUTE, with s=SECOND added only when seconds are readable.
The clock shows h=4 m=0
